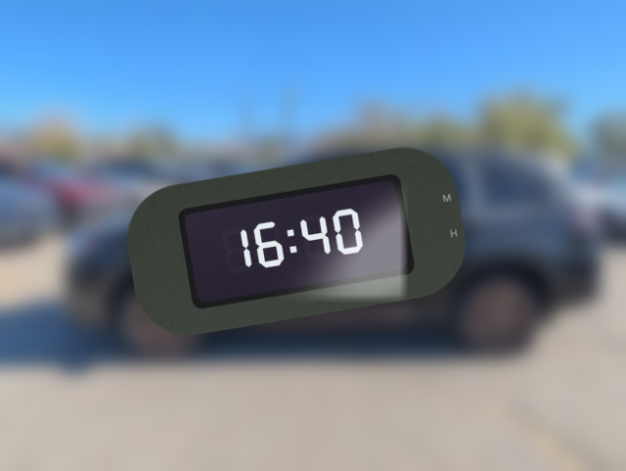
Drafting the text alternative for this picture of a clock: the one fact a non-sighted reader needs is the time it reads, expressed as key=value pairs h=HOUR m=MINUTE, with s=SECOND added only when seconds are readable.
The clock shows h=16 m=40
